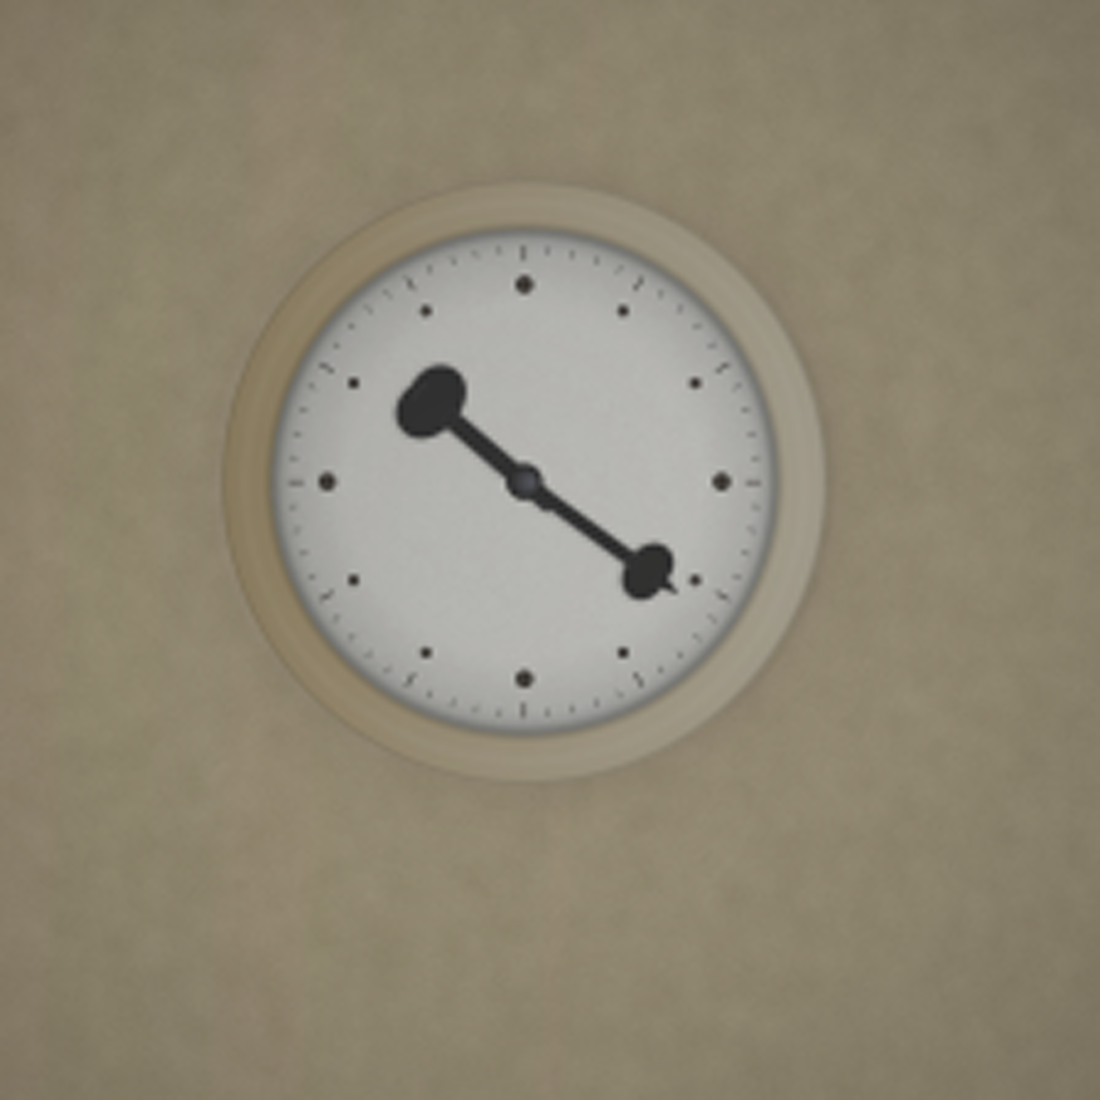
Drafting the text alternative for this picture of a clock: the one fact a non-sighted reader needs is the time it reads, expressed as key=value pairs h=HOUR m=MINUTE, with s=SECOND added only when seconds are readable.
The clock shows h=10 m=21
